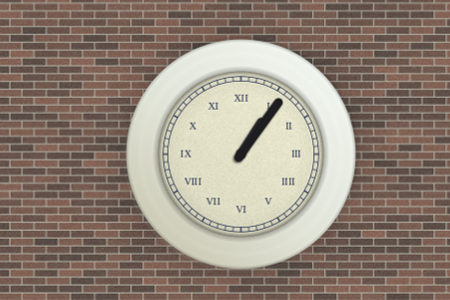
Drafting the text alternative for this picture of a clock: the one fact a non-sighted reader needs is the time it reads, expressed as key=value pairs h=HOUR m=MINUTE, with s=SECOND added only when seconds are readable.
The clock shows h=1 m=6
